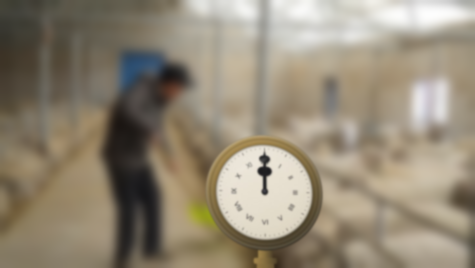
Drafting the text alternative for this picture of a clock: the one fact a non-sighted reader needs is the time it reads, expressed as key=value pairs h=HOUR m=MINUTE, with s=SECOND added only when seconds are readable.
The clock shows h=12 m=0
